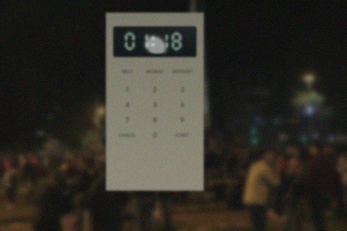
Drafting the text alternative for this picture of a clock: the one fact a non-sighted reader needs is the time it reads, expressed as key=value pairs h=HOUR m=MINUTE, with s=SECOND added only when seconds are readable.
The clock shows h=1 m=18
